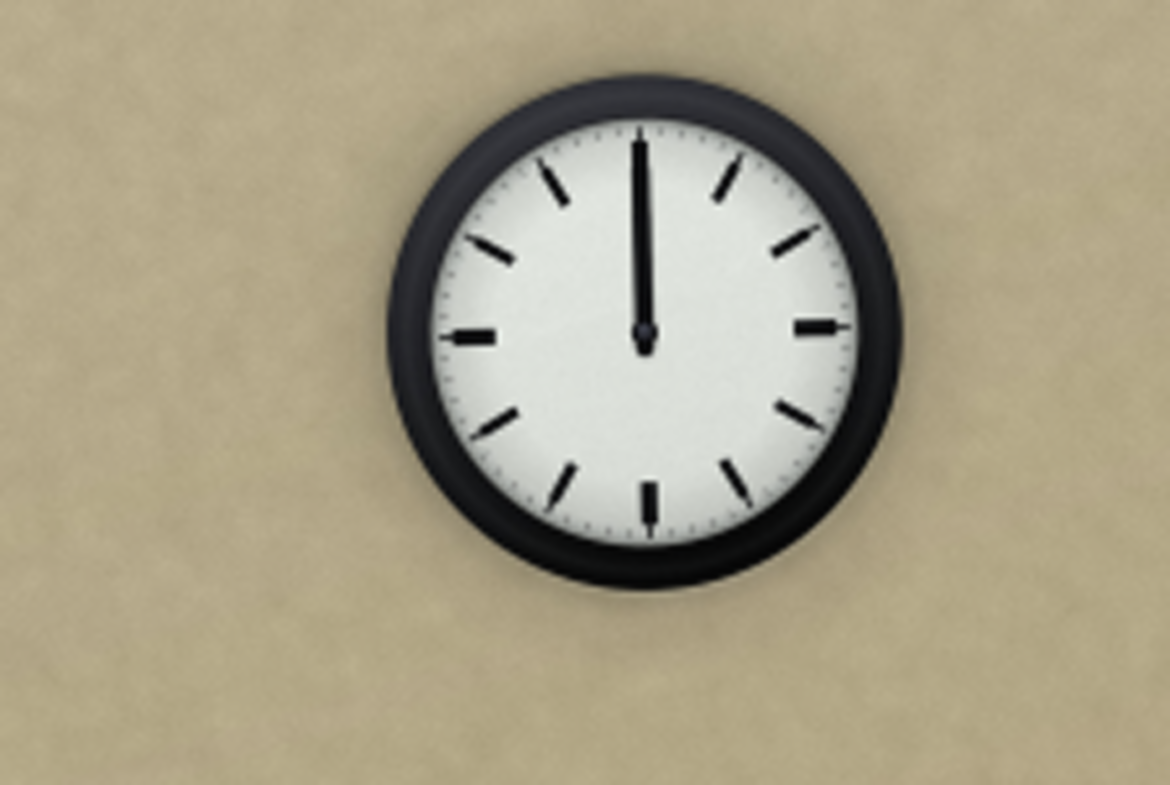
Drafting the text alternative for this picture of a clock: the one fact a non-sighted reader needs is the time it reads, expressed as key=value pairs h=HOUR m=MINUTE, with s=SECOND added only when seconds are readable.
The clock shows h=12 m=0
